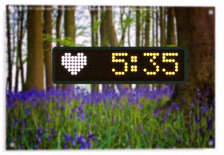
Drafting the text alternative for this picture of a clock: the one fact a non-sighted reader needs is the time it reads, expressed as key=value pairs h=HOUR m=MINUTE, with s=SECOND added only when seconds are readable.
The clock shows h=5 m=35
